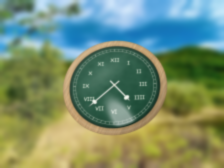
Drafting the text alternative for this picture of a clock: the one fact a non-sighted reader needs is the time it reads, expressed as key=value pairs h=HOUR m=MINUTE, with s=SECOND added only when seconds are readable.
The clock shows h=4 m=38
